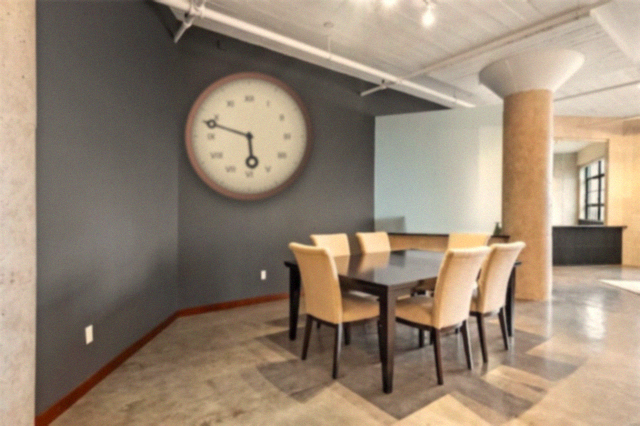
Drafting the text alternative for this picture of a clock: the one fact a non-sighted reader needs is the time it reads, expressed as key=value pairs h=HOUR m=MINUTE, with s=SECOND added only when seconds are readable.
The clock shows h=5 m=48
